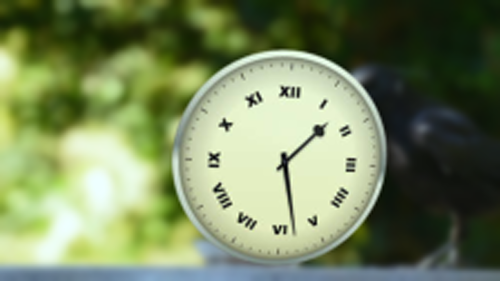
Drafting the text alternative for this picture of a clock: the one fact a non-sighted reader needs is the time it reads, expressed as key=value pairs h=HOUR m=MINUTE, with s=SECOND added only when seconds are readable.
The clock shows h=1 m=28
